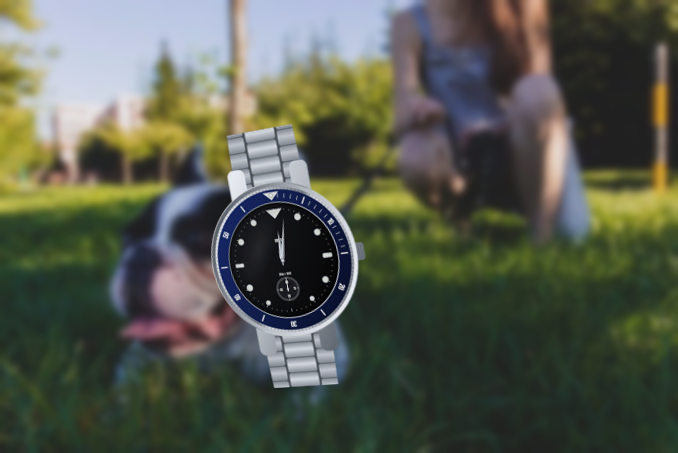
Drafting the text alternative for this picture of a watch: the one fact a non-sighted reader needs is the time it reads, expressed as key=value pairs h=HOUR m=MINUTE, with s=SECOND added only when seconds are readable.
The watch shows h=12 m=2
